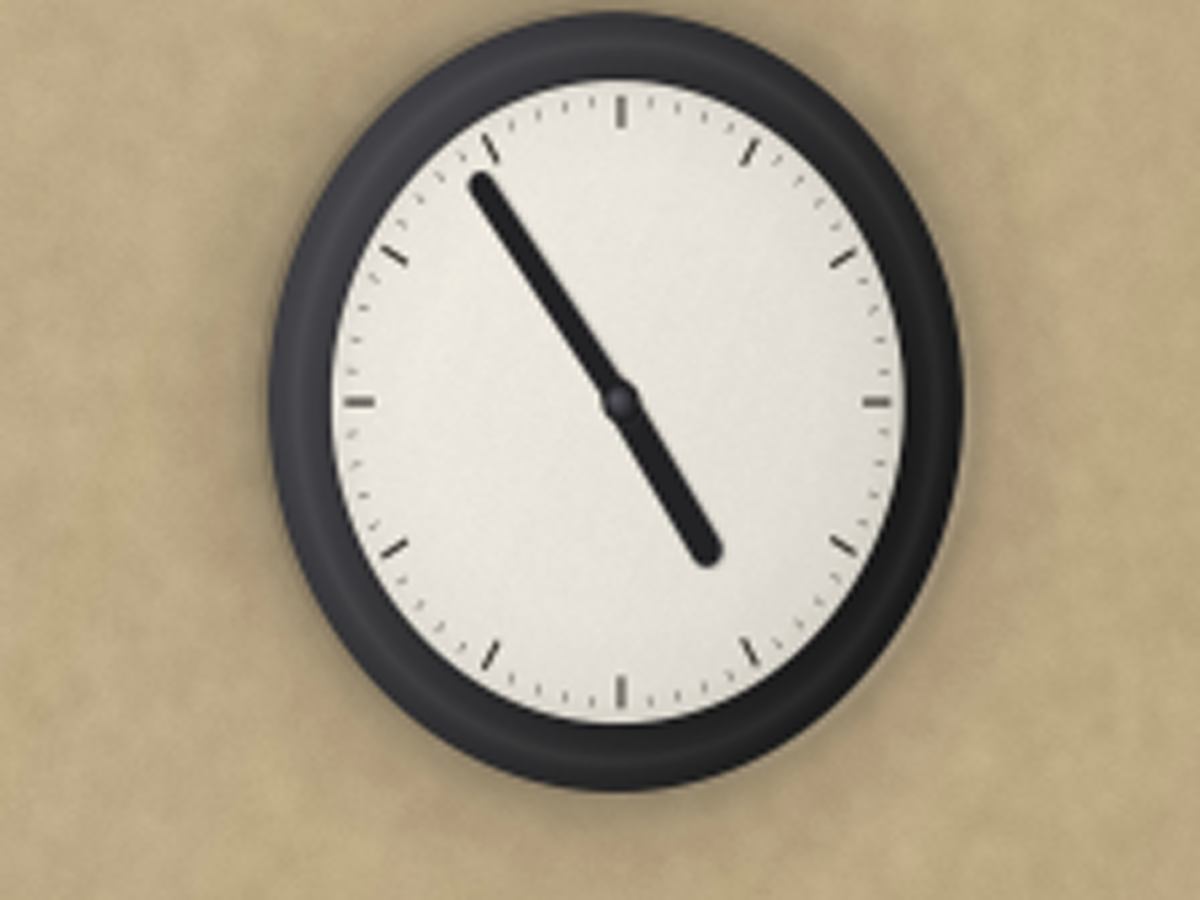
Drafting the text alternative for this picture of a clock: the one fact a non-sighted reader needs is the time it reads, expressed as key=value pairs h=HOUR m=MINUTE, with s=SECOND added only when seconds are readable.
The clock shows h=4 m=54
